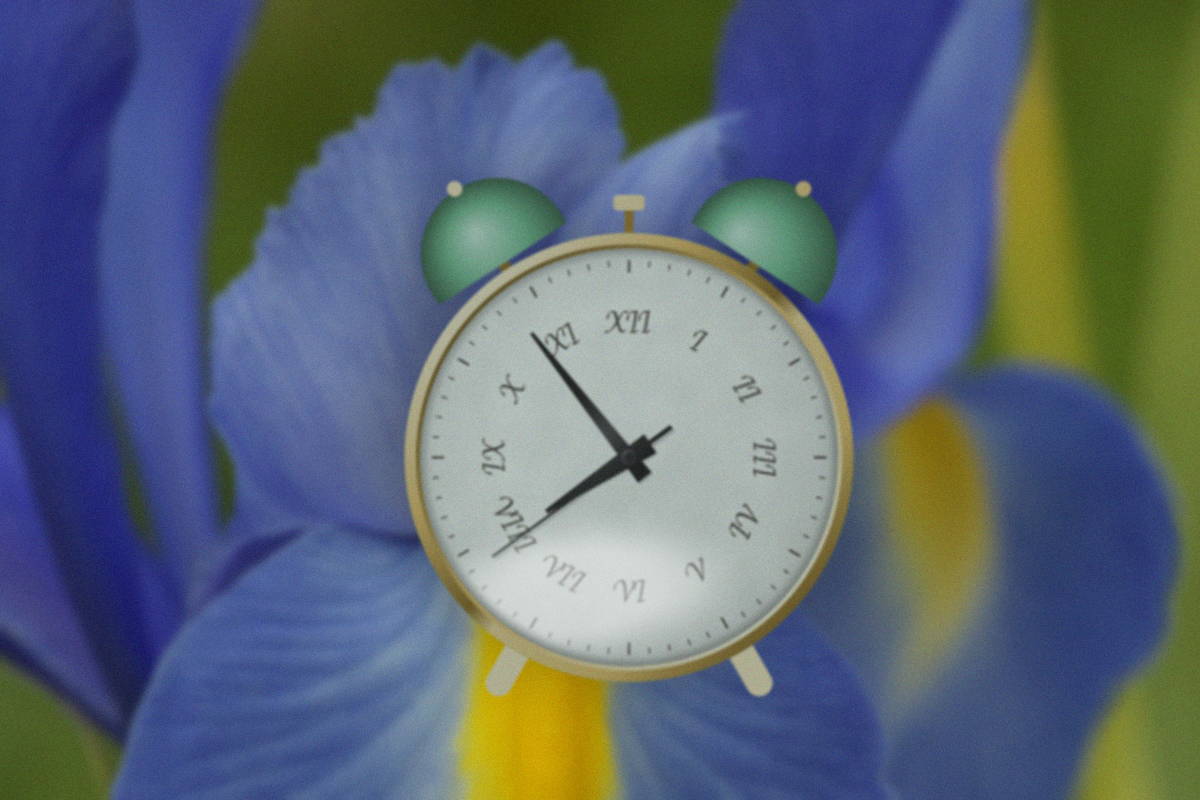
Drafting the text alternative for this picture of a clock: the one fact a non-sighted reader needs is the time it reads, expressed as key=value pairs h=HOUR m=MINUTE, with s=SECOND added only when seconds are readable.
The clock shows h=7 m=53 s=39
